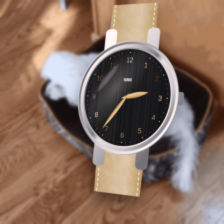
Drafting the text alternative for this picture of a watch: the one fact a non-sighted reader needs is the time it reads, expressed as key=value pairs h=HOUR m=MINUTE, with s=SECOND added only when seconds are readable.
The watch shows h=2 m=36
